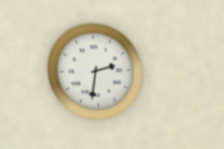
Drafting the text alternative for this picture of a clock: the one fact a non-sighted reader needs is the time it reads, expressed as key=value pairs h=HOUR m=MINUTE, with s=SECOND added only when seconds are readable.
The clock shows h=2 m=32
